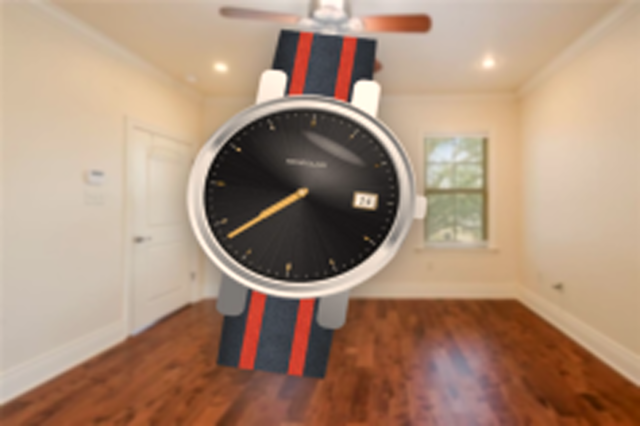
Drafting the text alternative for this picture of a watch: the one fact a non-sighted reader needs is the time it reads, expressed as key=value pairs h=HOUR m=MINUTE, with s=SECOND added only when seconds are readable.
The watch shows h=7 m=38
